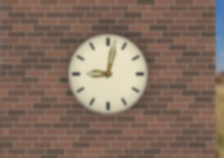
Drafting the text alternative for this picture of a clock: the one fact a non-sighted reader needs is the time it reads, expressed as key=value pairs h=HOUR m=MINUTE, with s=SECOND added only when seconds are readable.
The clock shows h=9 m=2
